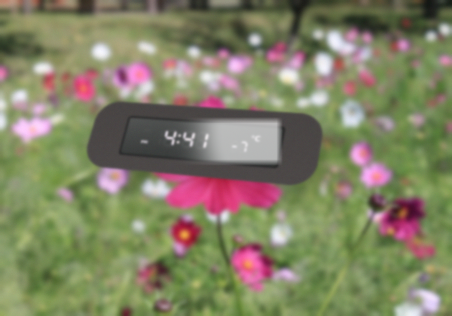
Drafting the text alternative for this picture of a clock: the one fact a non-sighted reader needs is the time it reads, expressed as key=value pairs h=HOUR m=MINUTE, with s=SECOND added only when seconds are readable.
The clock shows h=4 m=41
